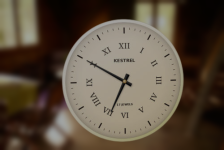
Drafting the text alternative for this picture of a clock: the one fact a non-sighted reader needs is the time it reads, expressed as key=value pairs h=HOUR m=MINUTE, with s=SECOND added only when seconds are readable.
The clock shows h=6 m=50
